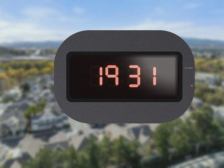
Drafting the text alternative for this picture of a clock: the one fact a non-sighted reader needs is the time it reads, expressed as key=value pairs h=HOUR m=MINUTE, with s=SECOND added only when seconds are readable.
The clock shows h=19 m=31
